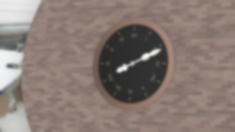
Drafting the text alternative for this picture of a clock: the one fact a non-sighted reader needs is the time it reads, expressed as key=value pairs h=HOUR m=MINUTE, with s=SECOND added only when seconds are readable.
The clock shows h=8 m=11
